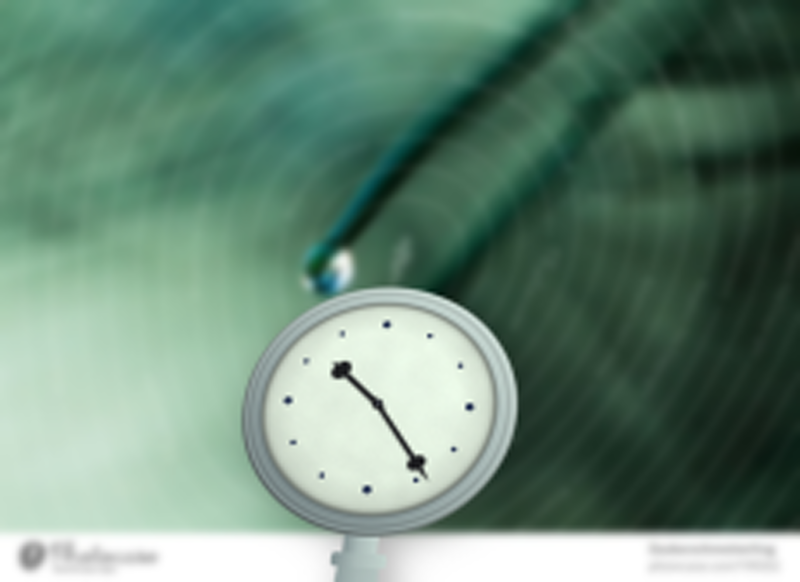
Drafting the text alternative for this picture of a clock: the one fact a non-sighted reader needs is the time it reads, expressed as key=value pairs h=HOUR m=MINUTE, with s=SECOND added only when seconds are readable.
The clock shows h=10 m=24
